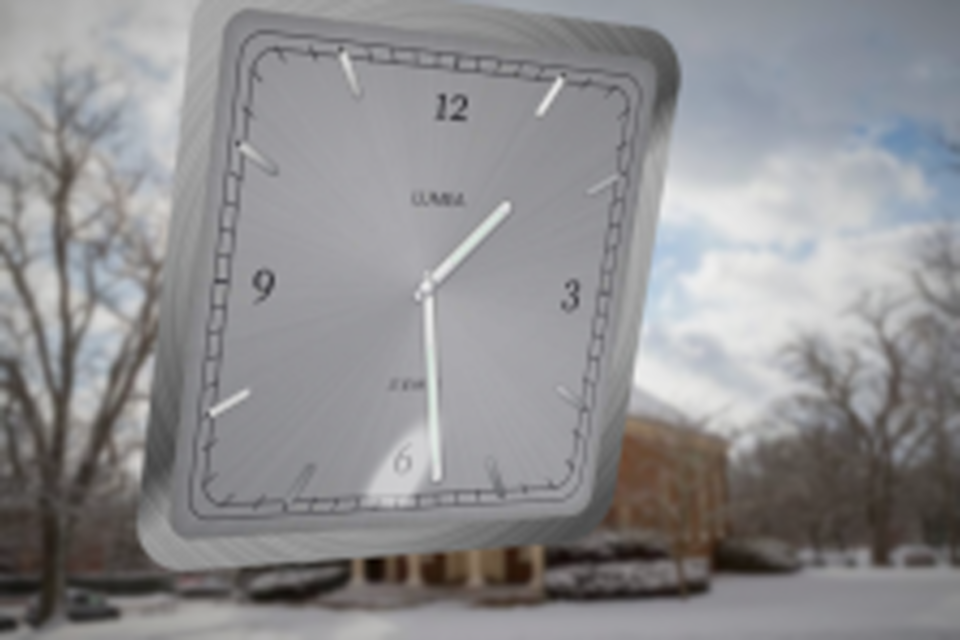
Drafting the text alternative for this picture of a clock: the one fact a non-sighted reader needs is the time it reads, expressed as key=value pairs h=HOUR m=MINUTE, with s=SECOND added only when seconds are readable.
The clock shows h=1 m=28
